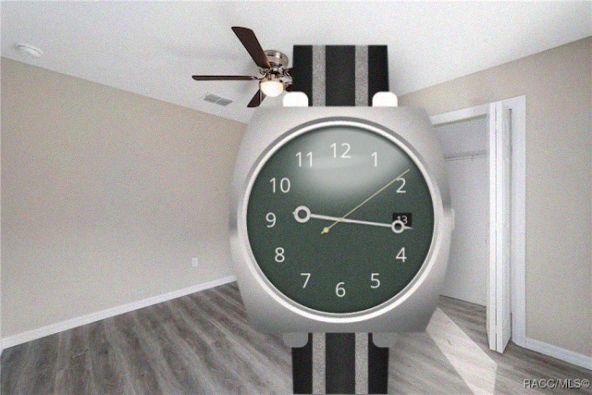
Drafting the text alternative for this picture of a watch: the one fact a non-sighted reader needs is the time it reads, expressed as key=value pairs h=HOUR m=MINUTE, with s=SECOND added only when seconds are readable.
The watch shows h=9 m=16 s=9
